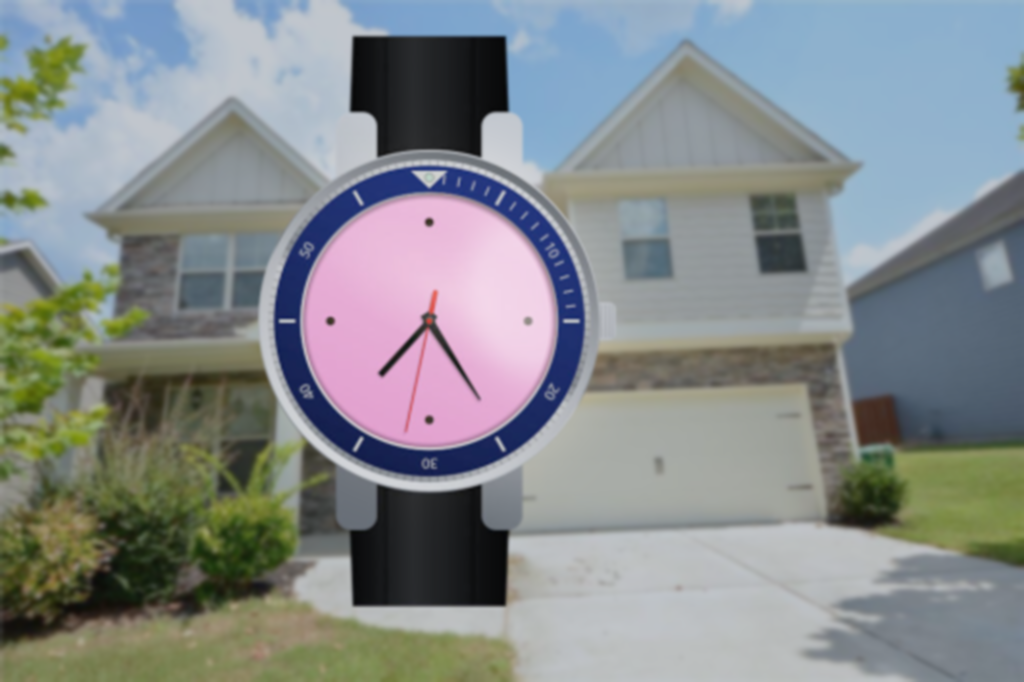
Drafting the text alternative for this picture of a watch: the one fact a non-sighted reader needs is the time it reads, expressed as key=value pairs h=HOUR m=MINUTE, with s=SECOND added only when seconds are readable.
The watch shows h=7 m=24 s=32
